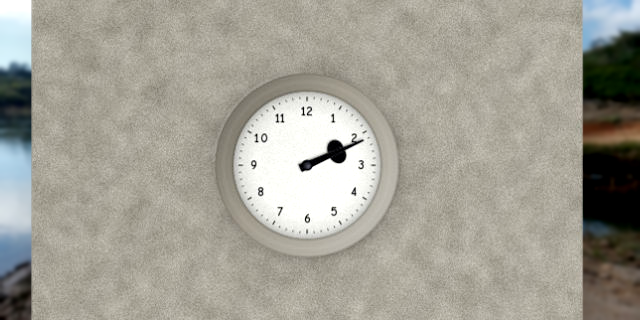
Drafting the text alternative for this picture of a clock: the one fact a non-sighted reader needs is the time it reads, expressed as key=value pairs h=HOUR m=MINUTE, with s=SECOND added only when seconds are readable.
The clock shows h=2 m=11
